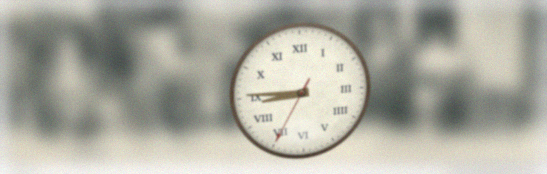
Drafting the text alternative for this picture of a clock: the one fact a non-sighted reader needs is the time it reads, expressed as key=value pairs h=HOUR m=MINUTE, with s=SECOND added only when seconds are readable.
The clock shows h=8 m=45 s=35
